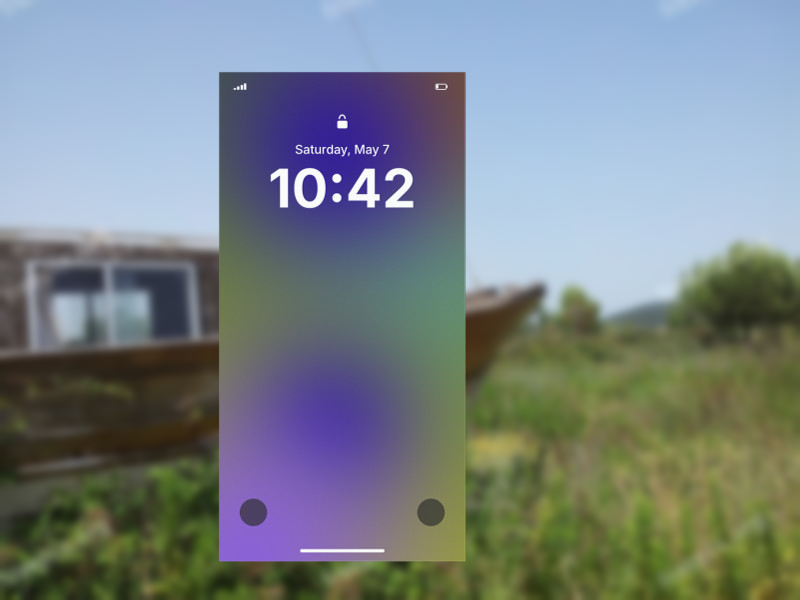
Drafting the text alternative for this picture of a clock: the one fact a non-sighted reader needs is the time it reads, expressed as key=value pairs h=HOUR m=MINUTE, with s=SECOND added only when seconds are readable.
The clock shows h=10 m=42
